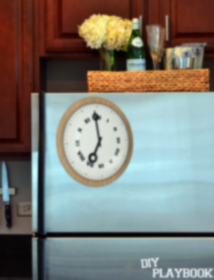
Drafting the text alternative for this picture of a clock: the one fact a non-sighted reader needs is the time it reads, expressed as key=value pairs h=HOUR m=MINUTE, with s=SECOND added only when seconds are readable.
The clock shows h=6 m=59
